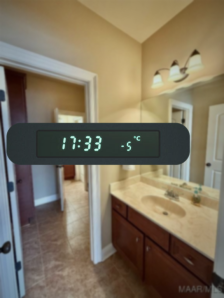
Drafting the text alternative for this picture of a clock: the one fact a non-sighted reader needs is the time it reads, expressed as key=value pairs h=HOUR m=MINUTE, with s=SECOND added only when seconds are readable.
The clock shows h=17 m=33
